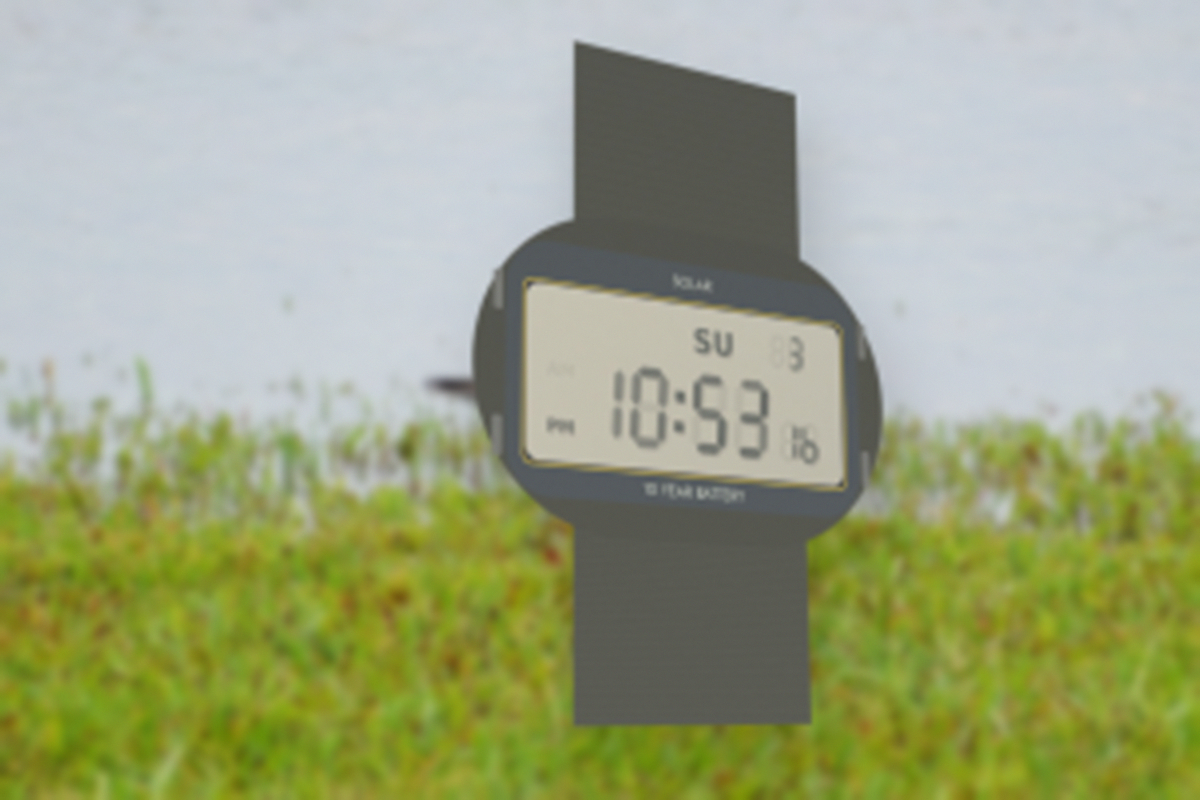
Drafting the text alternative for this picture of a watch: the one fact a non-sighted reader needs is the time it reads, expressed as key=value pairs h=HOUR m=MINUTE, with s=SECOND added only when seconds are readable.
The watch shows h=10 m=53 s=16
